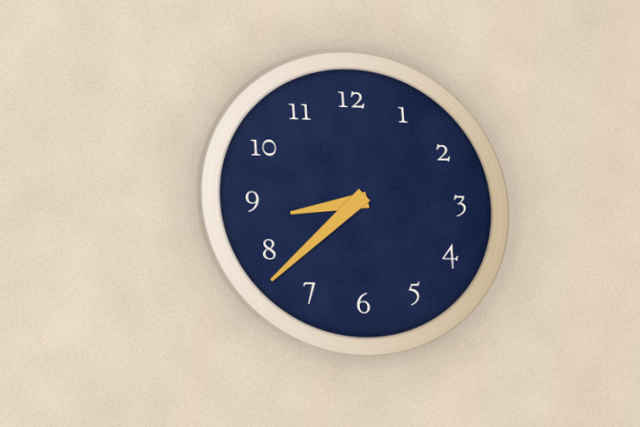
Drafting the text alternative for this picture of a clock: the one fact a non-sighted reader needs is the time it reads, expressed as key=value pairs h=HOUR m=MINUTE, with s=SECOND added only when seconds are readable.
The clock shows h=8 m=38
